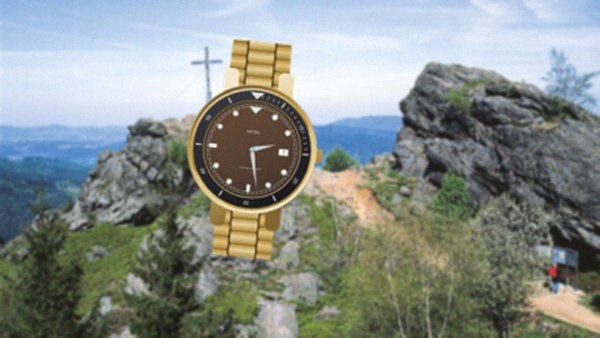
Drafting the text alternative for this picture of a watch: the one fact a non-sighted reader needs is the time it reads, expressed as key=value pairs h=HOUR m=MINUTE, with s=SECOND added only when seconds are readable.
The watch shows h=2 m=28
